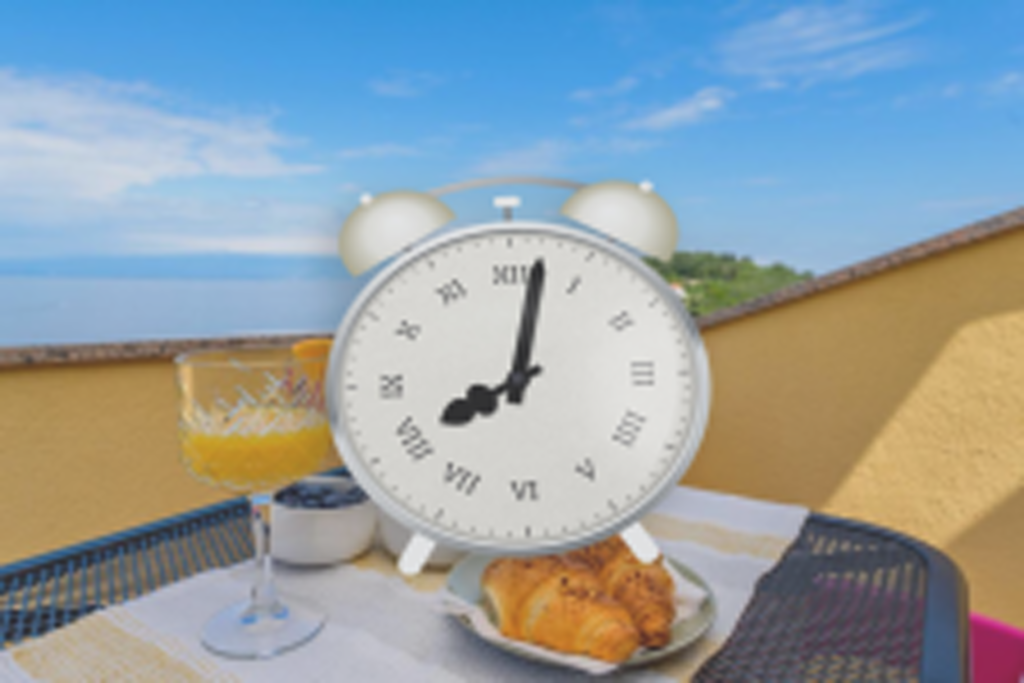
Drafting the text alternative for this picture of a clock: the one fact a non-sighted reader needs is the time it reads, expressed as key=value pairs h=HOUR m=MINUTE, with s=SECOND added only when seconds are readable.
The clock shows h=8 m=2
